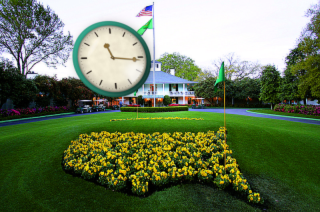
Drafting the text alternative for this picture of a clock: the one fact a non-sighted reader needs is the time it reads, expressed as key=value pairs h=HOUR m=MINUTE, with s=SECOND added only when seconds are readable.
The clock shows h=11 m=16
